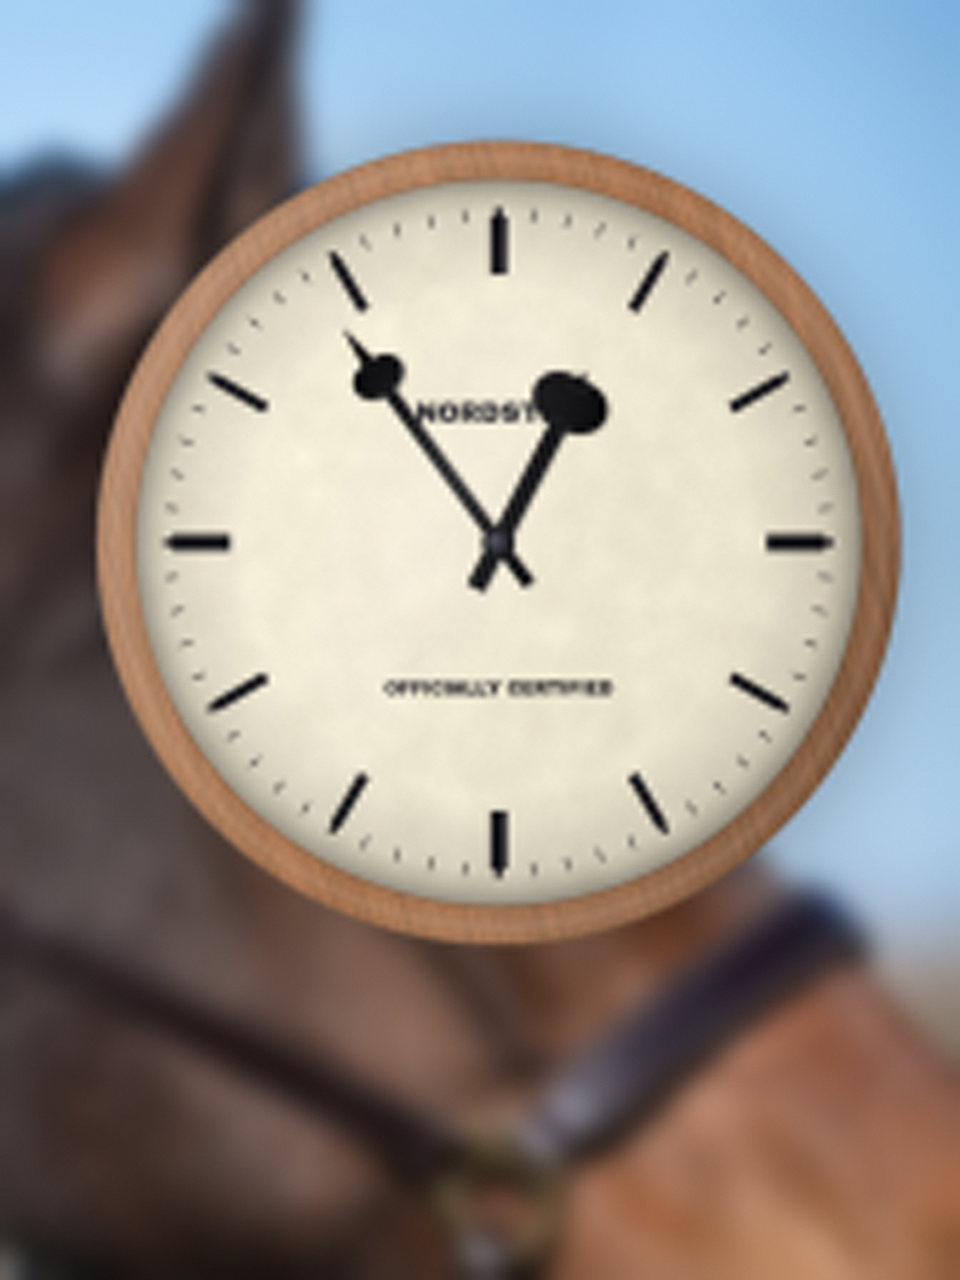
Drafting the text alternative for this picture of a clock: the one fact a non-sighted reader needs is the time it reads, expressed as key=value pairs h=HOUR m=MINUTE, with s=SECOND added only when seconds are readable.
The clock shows h=12 m=54
